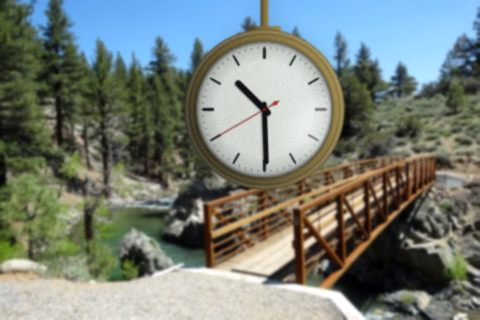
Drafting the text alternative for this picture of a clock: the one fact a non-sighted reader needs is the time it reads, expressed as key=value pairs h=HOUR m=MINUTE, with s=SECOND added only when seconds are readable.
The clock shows h=10 m=29 s=40
